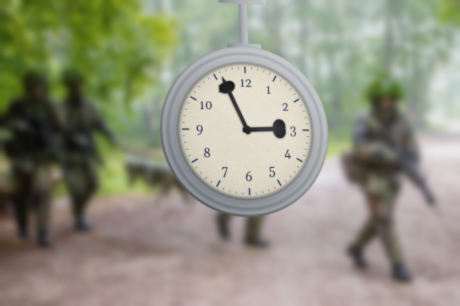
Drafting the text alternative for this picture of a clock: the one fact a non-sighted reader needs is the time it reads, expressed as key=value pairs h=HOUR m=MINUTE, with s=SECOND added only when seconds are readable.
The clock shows h=2 m=56
